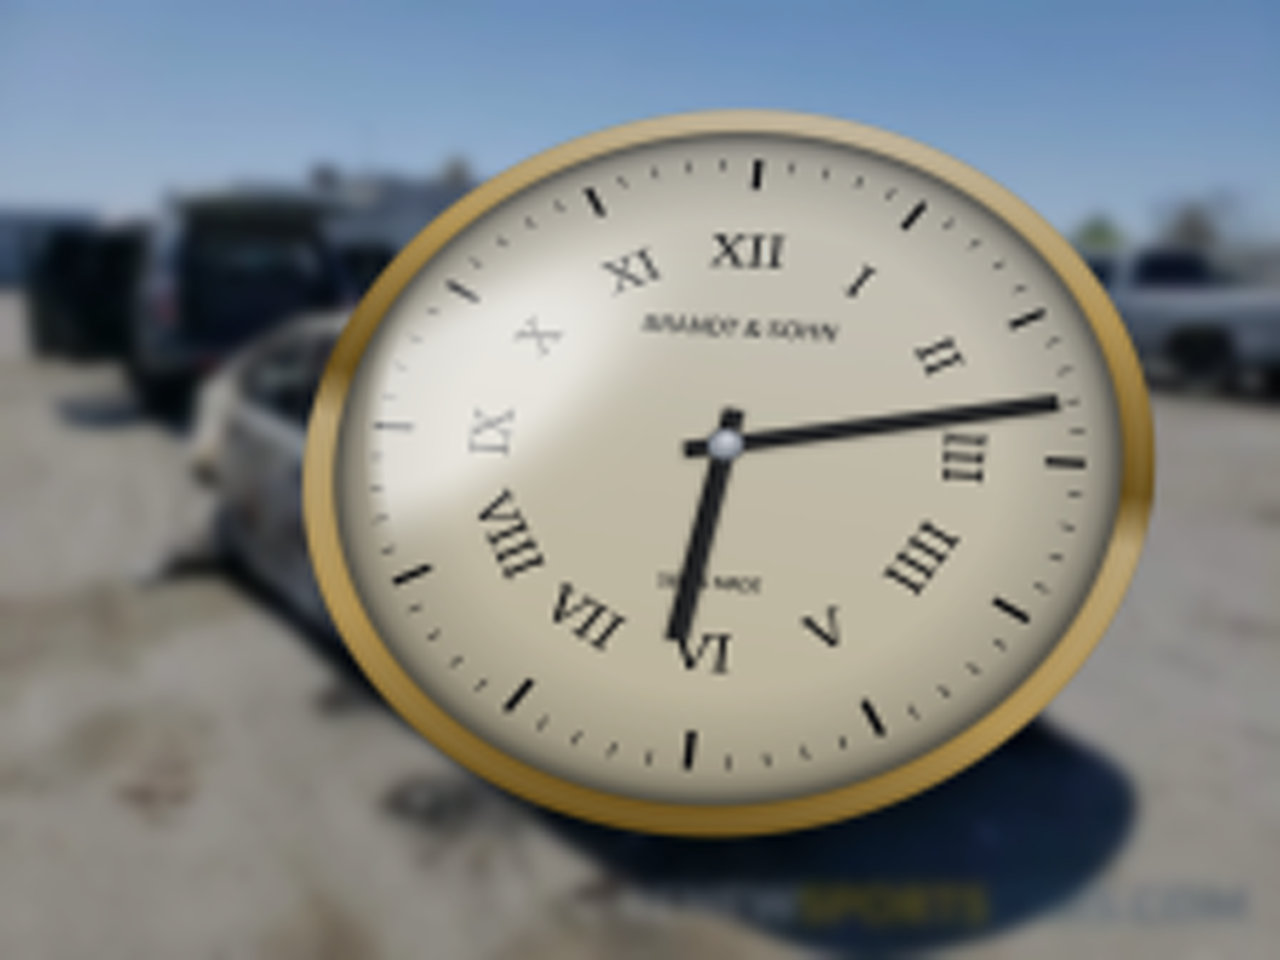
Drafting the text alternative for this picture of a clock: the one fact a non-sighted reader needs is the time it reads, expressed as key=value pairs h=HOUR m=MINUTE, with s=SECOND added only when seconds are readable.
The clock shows h=6 m=13
